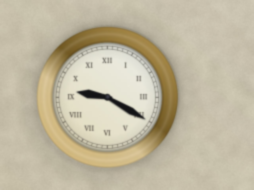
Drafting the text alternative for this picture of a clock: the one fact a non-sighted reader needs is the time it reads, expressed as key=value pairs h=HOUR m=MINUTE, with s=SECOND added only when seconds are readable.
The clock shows h=9 m=20
